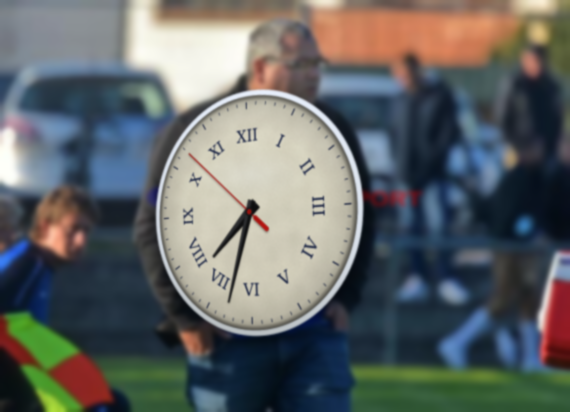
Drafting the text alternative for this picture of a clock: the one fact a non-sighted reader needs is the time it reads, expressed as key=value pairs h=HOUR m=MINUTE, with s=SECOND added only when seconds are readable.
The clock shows h=7 m=32 s=52
